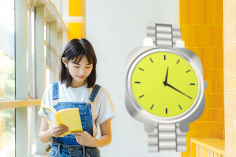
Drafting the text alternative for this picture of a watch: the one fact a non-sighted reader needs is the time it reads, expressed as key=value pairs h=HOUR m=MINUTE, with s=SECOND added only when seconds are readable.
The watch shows h=12 m=20
